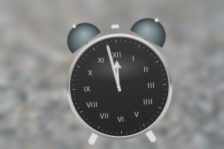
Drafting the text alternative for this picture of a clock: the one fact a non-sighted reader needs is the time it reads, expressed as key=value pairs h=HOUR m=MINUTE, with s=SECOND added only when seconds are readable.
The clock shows h=11 m=58
